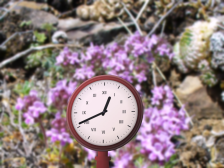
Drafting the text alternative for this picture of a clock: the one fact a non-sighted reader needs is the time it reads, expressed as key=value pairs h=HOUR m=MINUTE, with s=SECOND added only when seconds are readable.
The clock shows h=12 m=41
